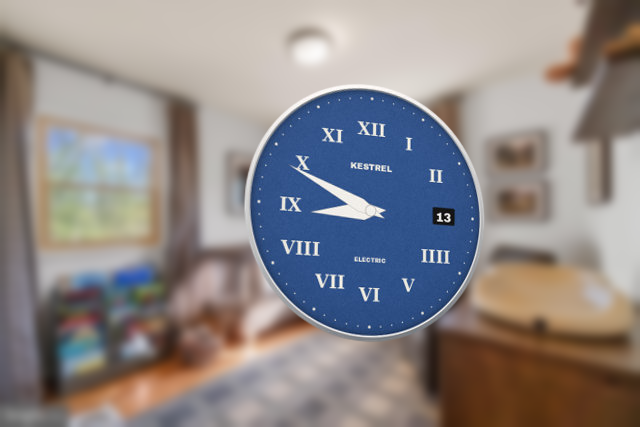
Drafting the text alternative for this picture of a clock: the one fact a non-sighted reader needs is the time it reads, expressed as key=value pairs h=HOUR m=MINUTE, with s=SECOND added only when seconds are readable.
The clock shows h=8 m=49
